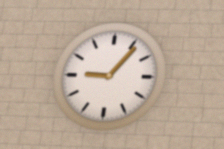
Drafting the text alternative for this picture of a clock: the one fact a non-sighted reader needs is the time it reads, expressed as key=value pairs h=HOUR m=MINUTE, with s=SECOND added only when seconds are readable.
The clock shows h=9 m=6
